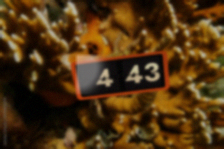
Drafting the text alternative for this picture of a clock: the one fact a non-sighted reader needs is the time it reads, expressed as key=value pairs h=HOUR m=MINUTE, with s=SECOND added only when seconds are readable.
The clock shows h=4 m=43
